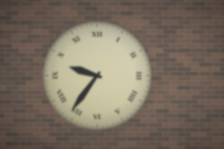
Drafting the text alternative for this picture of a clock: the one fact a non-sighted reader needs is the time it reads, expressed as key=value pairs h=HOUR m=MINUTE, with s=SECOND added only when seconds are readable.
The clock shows h=9 m=36
